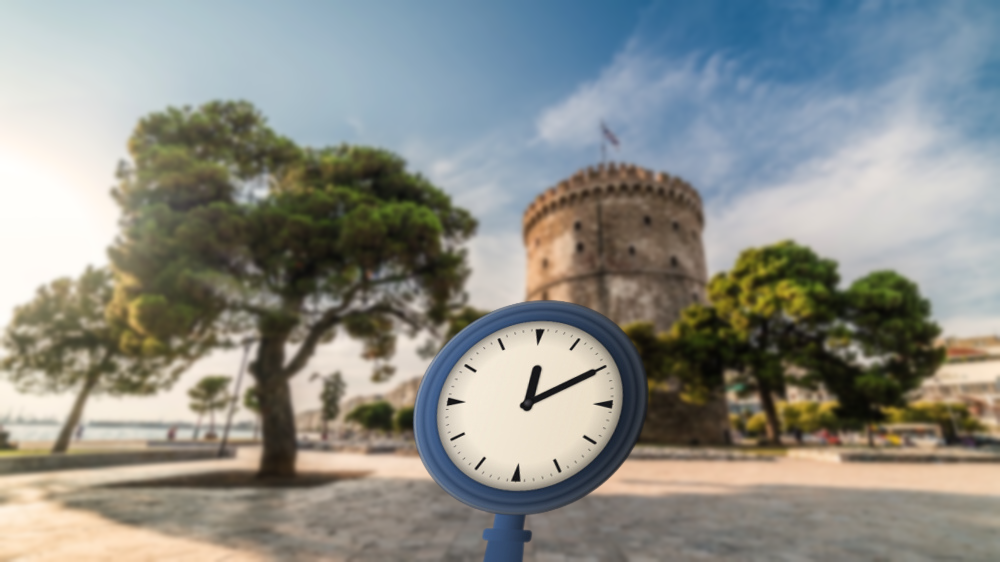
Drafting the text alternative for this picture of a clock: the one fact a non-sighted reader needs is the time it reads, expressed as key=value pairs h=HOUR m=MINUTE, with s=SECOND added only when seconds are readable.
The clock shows h=12 m=10
